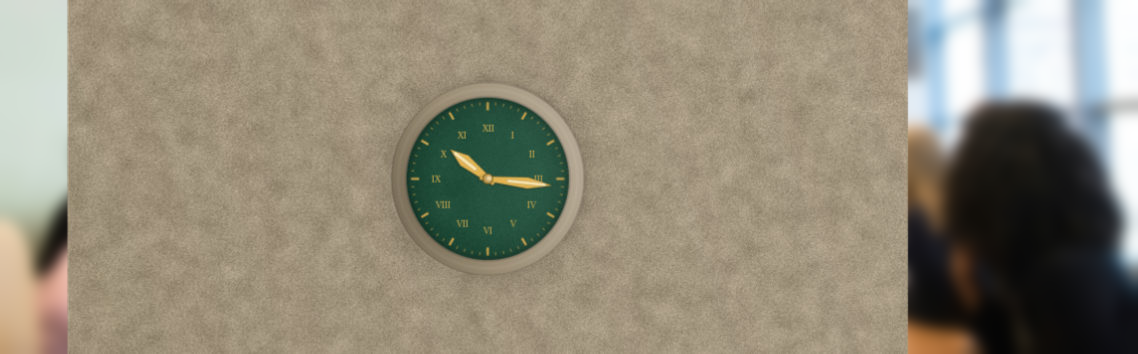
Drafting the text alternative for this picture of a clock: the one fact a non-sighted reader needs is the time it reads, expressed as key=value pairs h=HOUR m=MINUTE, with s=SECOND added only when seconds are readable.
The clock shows h=10 m=16
